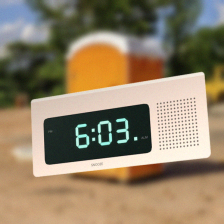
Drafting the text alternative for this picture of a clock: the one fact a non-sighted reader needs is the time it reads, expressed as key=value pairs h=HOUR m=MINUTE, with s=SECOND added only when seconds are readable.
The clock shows h=6 m=3
